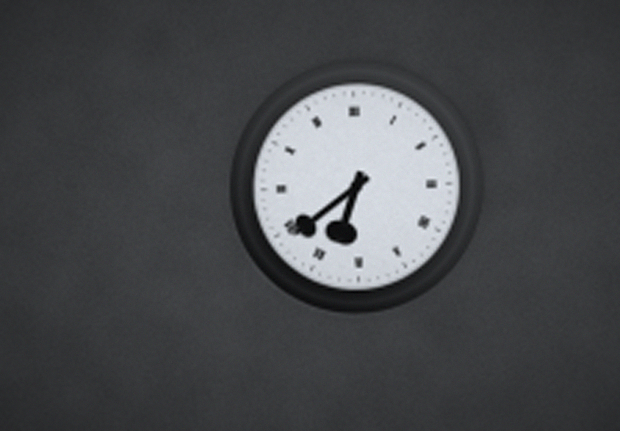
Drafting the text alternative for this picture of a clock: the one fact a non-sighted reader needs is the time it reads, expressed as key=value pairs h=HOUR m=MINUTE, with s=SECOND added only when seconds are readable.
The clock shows h=6 m=39
